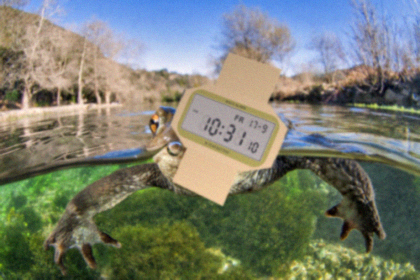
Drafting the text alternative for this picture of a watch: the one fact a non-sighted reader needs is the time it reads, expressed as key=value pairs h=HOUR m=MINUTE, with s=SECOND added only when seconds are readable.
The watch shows h=10 m=31 s=10
